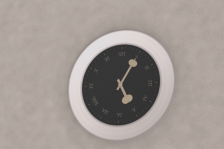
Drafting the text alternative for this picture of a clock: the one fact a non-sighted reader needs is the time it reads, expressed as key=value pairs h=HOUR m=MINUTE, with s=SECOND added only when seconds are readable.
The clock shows h=5 m=5
